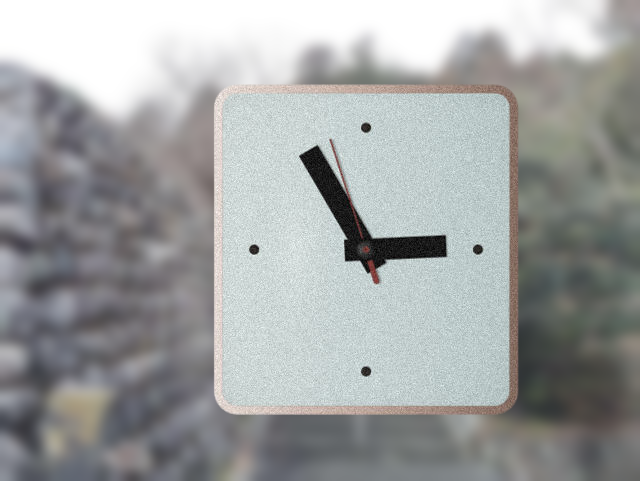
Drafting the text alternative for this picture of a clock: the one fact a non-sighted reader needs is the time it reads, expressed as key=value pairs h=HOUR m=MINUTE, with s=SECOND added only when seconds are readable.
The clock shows h=2 m=54 s=57
